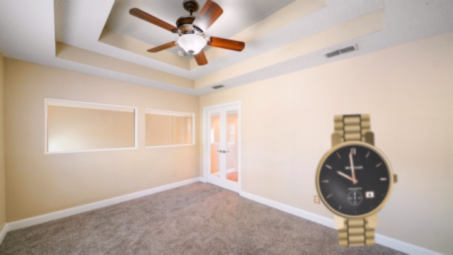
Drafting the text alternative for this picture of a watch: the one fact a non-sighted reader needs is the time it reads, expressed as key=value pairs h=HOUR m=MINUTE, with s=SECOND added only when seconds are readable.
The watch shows h=9 m=59
